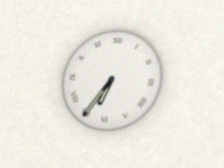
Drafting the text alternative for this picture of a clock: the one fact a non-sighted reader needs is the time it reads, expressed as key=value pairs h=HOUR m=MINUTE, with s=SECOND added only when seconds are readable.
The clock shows h=6 m=35
